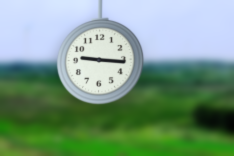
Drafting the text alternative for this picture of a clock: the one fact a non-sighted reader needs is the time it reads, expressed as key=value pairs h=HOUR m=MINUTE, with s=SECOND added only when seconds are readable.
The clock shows h=9 m=16
